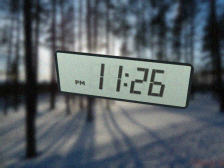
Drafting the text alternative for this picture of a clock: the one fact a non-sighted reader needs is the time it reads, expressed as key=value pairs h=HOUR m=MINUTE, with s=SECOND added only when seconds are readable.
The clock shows h=11 m=26
